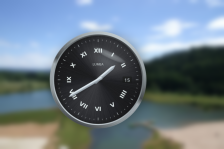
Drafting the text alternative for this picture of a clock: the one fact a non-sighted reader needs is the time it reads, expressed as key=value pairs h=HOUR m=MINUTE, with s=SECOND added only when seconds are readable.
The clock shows h=1 m=40
